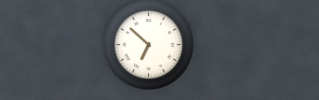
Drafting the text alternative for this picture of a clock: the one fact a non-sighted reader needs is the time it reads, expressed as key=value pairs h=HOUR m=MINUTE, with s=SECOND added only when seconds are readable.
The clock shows h=6 m=52
